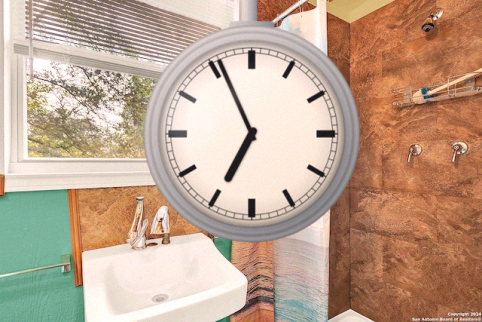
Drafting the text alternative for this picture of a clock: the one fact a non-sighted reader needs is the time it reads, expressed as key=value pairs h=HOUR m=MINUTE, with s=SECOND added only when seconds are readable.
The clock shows h=6 m=56
